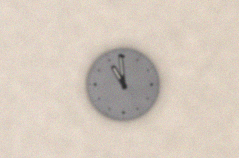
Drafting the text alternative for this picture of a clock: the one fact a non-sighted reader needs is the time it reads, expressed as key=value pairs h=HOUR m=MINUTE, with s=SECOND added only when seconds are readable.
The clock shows h=10 m=59
